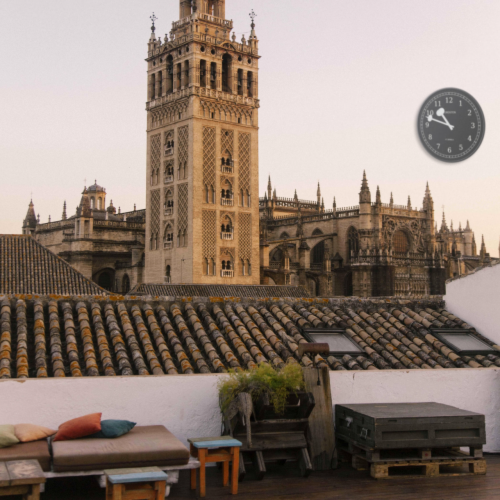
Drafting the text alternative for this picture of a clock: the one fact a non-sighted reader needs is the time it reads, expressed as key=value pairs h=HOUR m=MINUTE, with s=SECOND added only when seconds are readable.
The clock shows h=10 m=48
